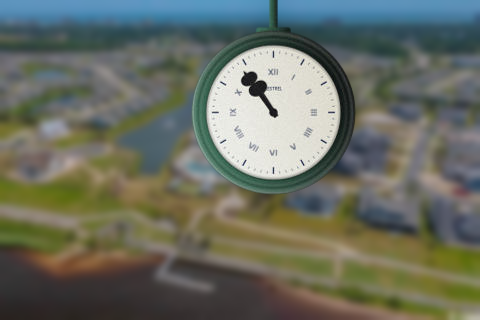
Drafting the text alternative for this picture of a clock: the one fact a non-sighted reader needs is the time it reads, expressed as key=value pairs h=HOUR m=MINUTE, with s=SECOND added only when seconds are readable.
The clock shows h=10 m=54
